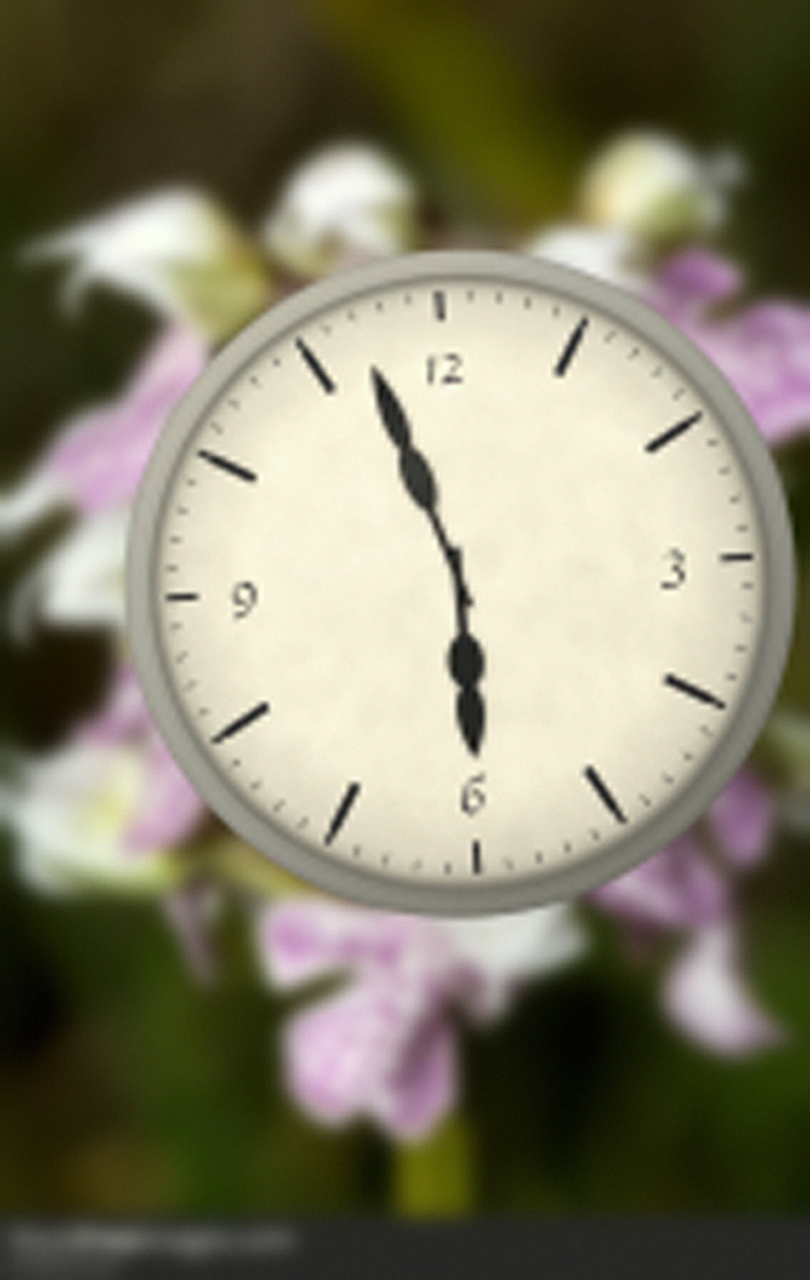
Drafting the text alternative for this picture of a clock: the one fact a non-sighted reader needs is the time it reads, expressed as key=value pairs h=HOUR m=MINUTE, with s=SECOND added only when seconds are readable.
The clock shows h=5 m=57
